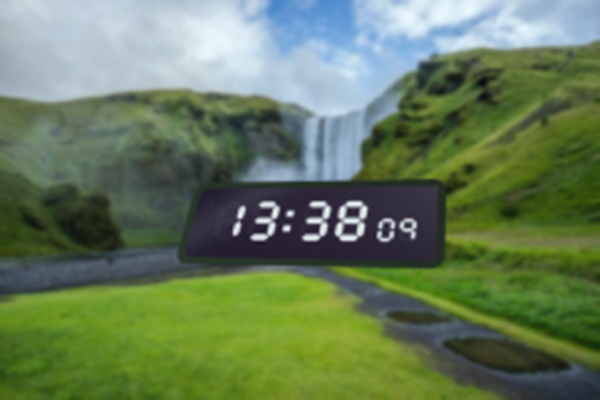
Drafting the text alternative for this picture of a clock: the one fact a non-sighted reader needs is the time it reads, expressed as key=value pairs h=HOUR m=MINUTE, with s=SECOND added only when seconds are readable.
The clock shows h=13 m=38 s=9
